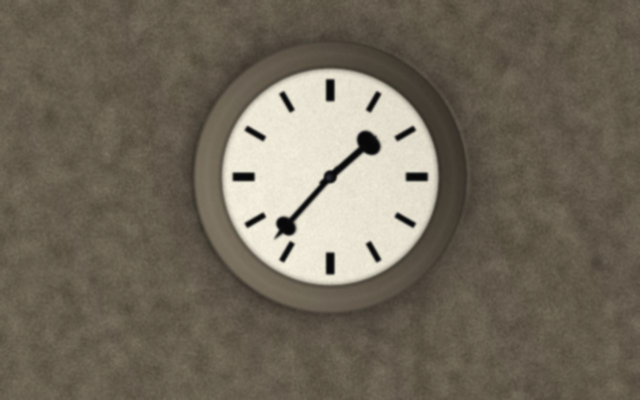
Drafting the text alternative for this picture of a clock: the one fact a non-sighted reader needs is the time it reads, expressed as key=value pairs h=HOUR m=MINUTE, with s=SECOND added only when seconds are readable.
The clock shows h=1 m=37
